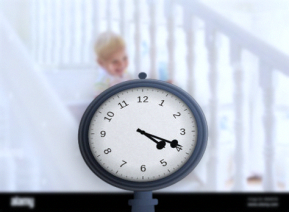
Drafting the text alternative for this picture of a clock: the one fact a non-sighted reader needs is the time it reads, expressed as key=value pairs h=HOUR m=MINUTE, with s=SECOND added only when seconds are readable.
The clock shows h=4 m=19
